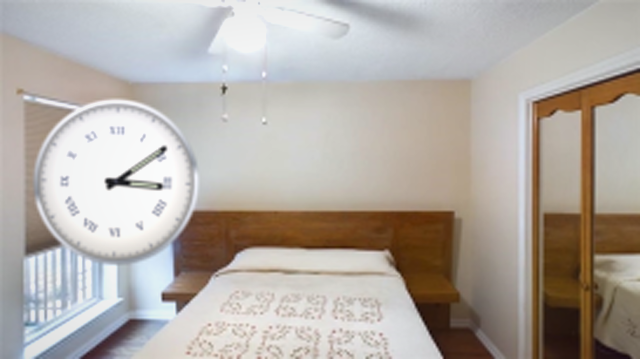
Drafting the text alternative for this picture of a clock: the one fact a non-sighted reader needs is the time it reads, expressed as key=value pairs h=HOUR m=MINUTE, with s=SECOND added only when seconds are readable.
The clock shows h=3 m=9
